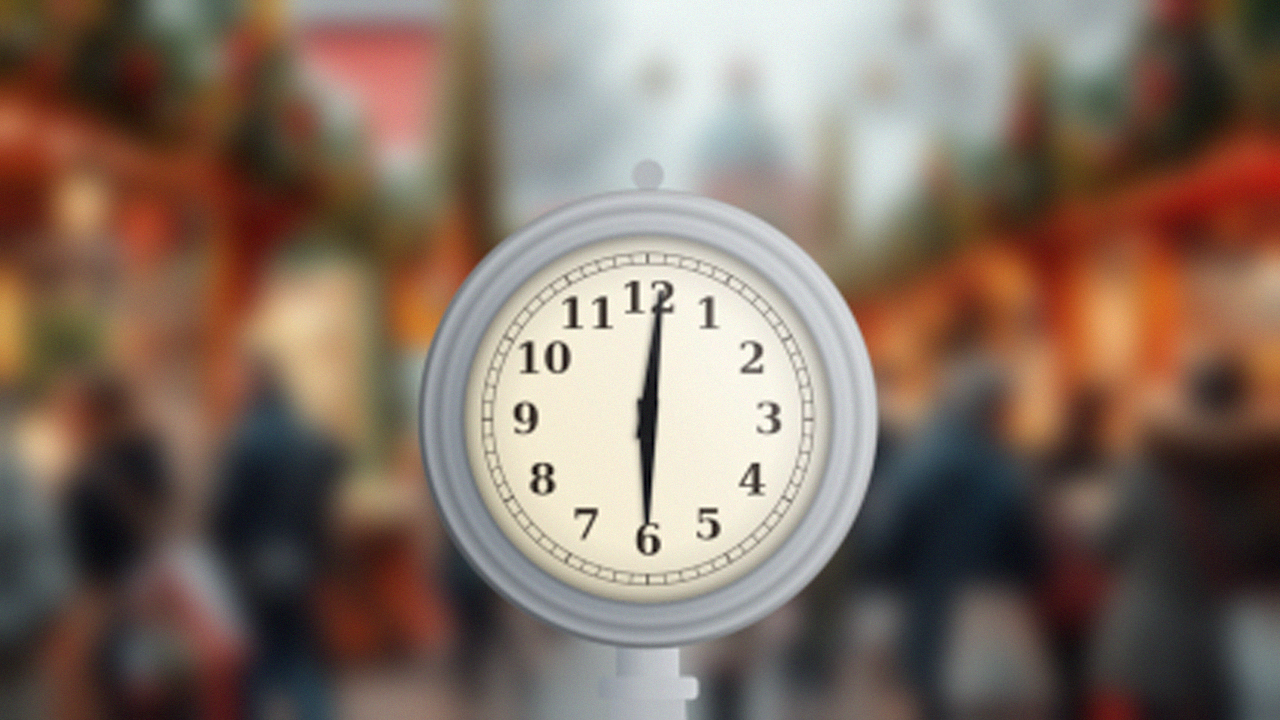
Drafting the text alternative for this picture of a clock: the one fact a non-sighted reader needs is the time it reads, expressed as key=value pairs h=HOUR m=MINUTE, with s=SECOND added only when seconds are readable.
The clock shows h=6 m=1
